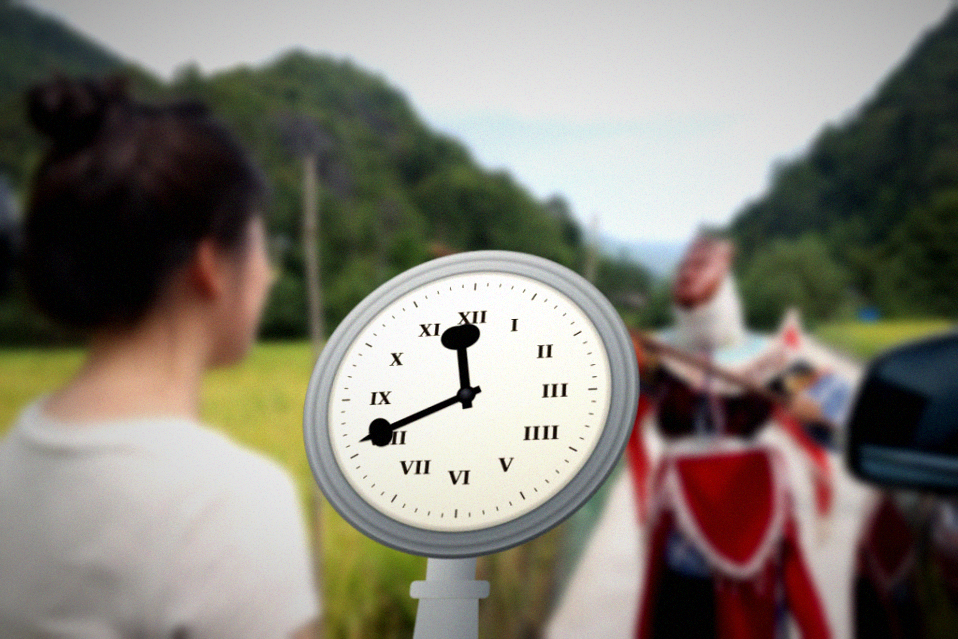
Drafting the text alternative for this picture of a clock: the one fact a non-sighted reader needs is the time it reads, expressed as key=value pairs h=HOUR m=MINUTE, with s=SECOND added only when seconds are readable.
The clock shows h=11 m=41
